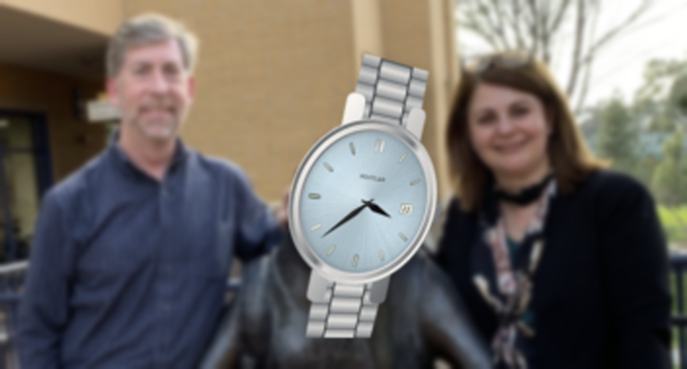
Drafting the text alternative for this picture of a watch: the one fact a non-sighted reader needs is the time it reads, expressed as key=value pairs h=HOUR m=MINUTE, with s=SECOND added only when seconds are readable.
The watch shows h=3 m=38
